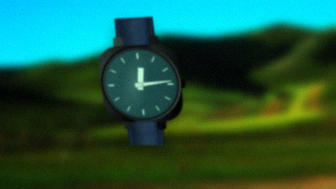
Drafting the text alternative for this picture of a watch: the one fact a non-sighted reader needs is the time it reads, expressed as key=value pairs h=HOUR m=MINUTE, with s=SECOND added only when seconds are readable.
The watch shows h=12 m=14
